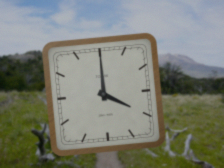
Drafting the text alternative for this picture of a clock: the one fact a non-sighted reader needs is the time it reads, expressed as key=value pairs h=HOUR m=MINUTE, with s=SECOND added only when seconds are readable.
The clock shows h=4 m=0
